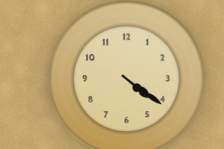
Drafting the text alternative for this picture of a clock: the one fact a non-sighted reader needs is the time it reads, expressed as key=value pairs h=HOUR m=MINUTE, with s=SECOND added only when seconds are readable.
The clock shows h=4 m=21
